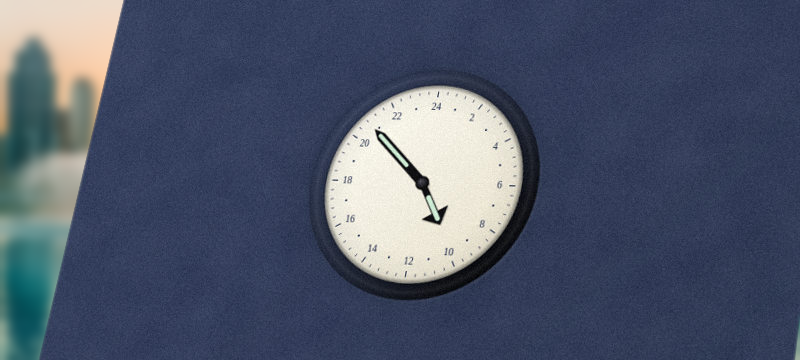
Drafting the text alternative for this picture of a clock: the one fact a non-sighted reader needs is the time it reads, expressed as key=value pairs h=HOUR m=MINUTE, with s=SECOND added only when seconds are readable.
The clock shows h=9 m=52
